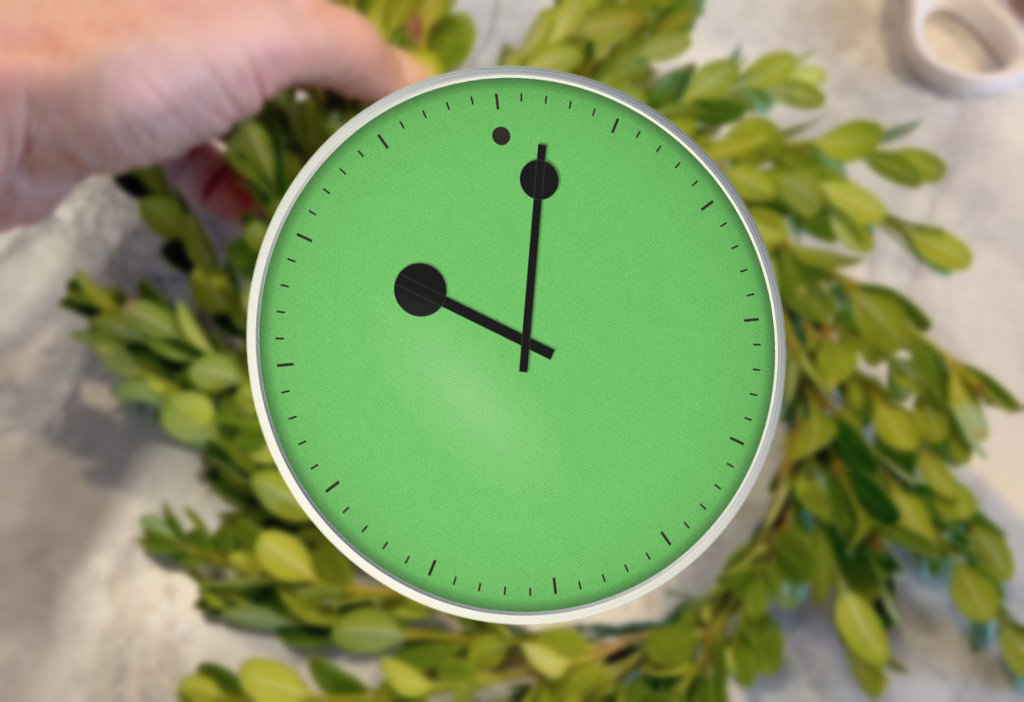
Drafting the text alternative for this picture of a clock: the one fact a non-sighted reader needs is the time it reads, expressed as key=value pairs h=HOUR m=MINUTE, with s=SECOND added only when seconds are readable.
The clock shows h=10 m=2
